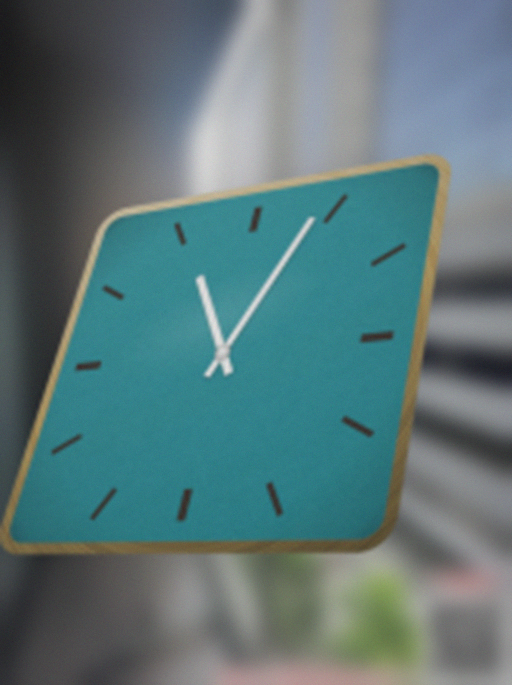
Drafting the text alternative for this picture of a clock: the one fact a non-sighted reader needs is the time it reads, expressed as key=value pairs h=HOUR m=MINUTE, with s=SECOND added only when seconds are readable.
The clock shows h=11 m=4
